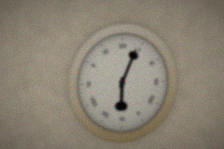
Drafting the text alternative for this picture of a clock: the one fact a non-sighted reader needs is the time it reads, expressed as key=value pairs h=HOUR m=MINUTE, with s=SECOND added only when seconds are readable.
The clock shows h=6 m=4
